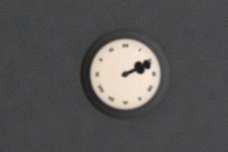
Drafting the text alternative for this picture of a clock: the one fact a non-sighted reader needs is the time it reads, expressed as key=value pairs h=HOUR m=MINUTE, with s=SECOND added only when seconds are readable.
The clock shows h=2 m=11
